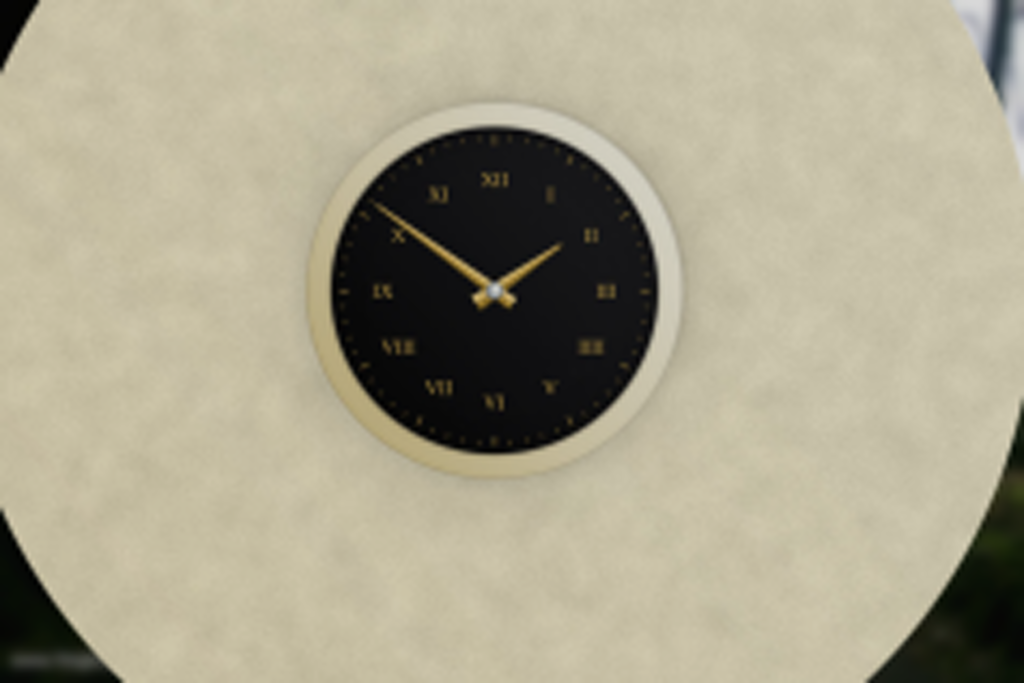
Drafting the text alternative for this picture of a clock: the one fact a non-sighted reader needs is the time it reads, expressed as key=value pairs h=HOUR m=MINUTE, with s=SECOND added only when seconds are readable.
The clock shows h=1 m=51
